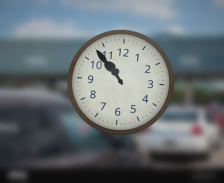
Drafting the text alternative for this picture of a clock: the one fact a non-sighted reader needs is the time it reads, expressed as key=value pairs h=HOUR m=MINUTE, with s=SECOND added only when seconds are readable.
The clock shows h=10 m=53
